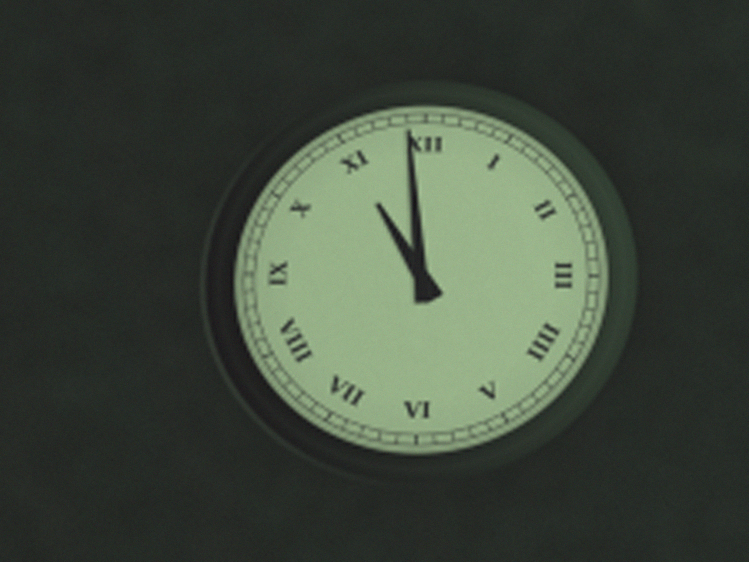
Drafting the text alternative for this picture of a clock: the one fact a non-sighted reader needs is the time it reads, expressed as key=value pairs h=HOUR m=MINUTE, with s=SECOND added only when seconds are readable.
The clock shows h=10 m=59
